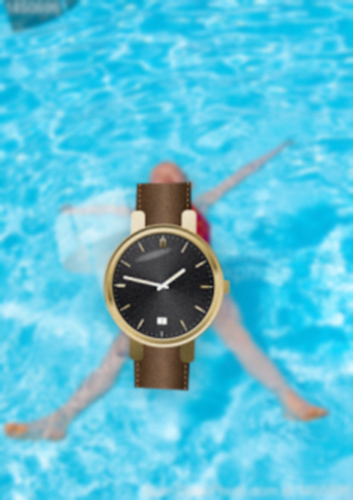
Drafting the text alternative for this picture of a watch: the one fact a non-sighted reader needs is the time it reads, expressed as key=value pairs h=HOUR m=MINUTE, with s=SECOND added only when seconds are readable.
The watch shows h=1 m=47
